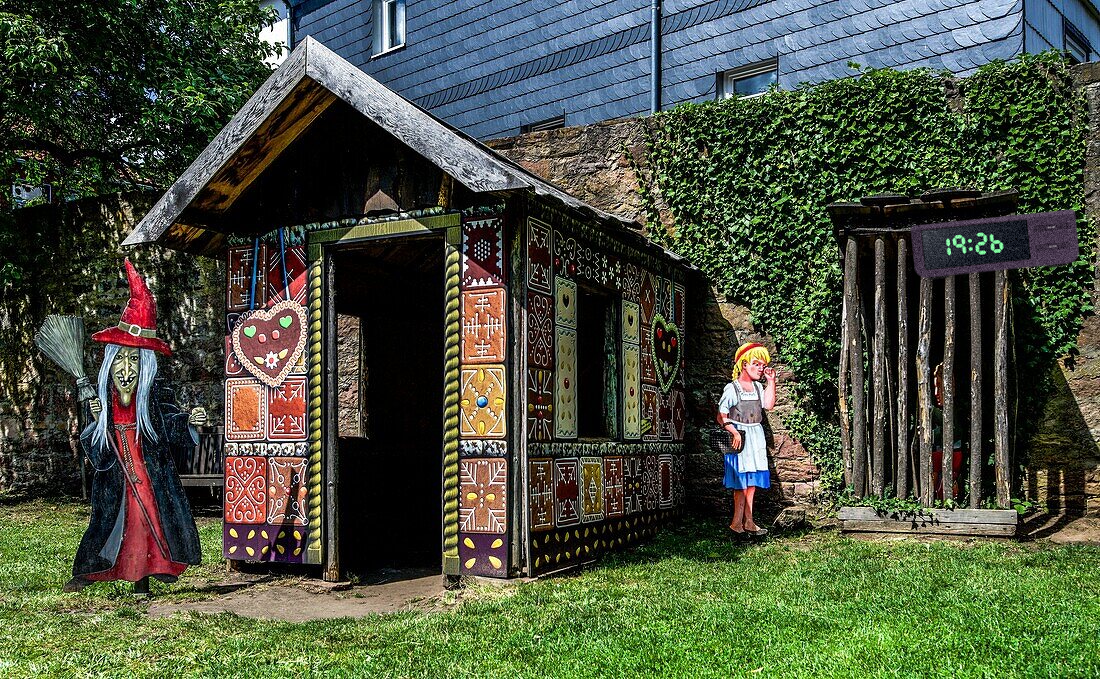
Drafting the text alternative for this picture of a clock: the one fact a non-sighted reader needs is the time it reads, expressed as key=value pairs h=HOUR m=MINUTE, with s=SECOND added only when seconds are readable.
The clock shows h=19 m=26
